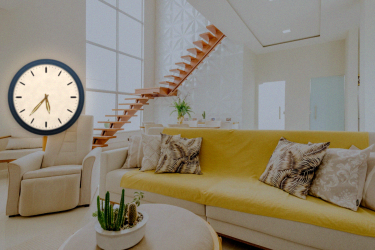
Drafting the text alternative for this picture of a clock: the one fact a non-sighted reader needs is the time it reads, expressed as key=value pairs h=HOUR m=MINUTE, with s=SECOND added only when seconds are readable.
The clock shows h=5 m=37
